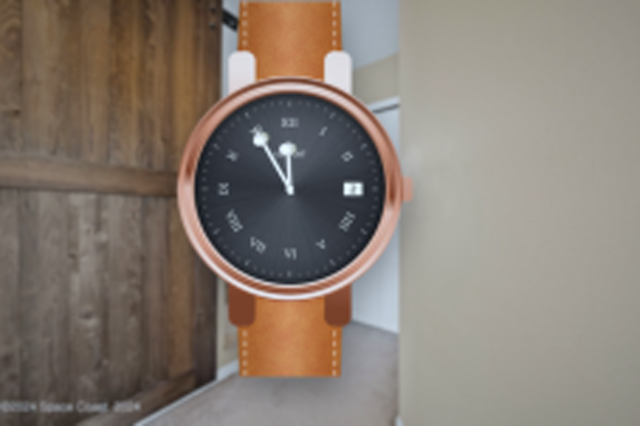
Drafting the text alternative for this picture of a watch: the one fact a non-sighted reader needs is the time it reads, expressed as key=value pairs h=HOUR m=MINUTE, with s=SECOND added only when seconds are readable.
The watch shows h=11 m=55
